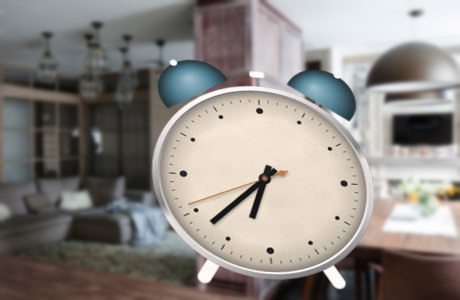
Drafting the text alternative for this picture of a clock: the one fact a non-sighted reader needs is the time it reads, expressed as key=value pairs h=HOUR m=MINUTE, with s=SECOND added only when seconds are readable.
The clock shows h=6 m=37 s=41
